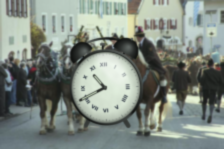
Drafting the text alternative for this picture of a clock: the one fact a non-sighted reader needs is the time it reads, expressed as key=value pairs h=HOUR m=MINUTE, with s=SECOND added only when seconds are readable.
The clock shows h=10 m=41
